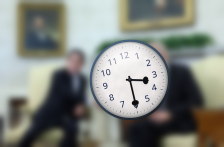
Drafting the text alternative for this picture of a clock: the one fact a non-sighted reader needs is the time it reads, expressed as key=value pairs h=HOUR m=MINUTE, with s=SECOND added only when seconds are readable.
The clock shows h=3 m=30
